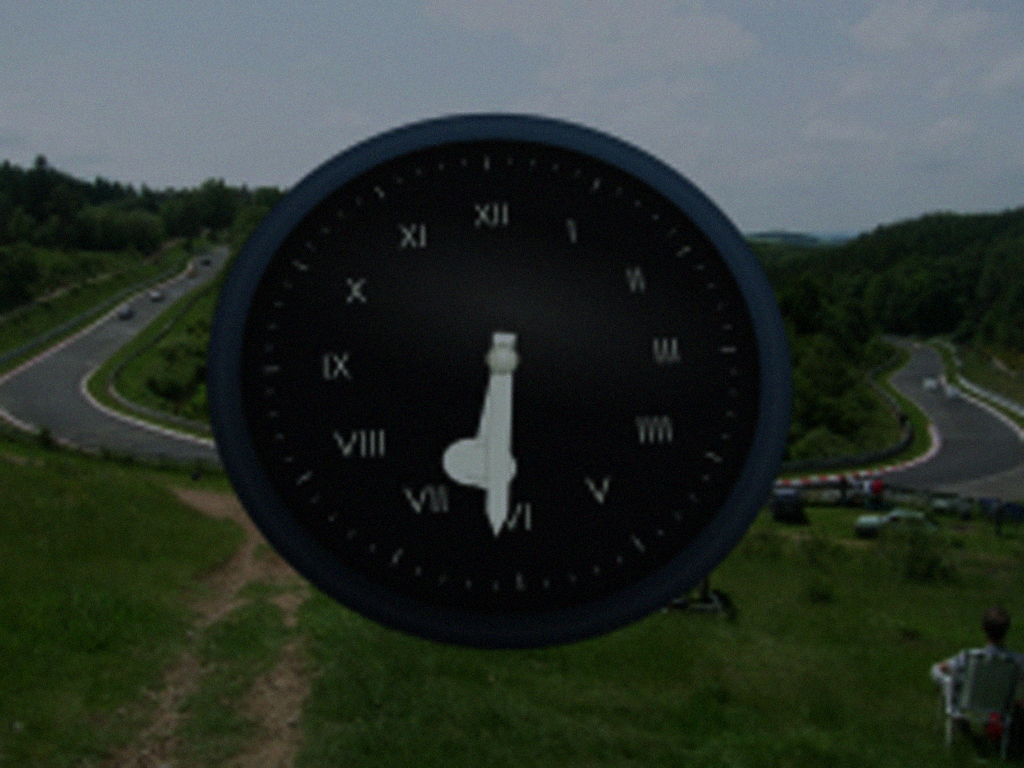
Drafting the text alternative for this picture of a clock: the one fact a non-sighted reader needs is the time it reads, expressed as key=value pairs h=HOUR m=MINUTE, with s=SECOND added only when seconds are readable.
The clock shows h=6 m=31
